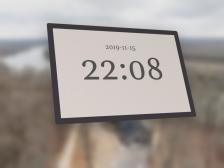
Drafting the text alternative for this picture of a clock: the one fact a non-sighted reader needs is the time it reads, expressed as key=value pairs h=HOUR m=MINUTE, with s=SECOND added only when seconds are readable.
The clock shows h=22 m=8
